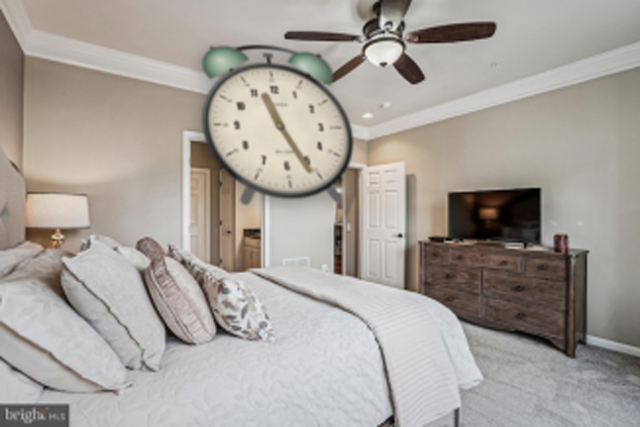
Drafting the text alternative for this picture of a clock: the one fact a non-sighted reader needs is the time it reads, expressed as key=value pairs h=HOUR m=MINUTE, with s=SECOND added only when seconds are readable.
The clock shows h=11 m=26
